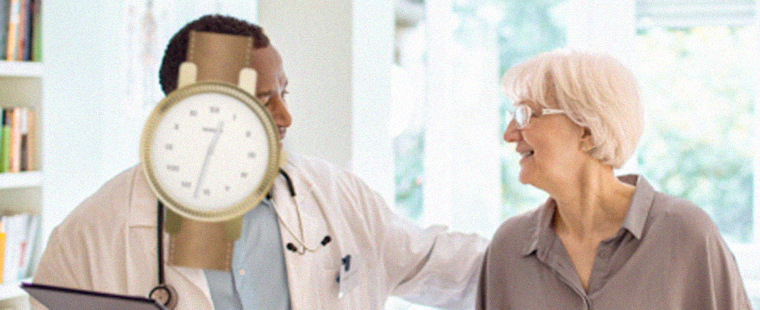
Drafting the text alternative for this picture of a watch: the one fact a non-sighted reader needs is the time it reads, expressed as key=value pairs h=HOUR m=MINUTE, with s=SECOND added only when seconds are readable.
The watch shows h=12 m=32
